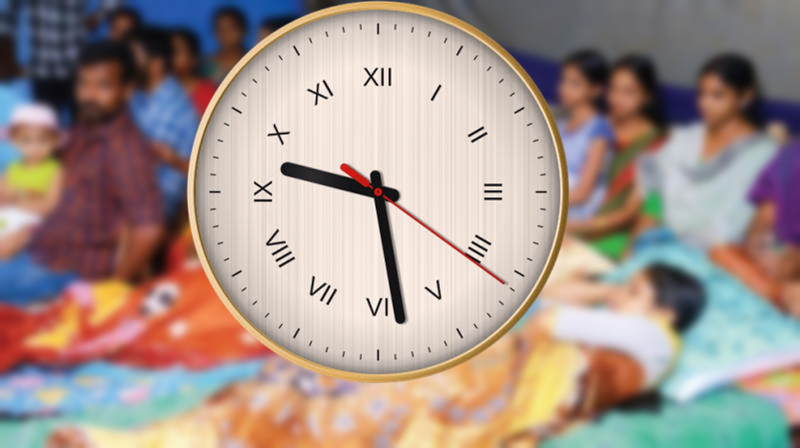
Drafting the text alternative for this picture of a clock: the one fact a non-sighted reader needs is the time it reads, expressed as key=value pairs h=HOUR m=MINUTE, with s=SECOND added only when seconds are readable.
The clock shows h=9 m=28 s=21
